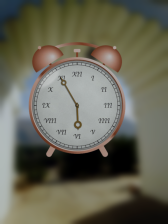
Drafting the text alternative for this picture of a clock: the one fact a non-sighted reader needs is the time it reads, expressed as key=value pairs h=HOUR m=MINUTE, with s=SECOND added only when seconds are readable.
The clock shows h=5 m=55
